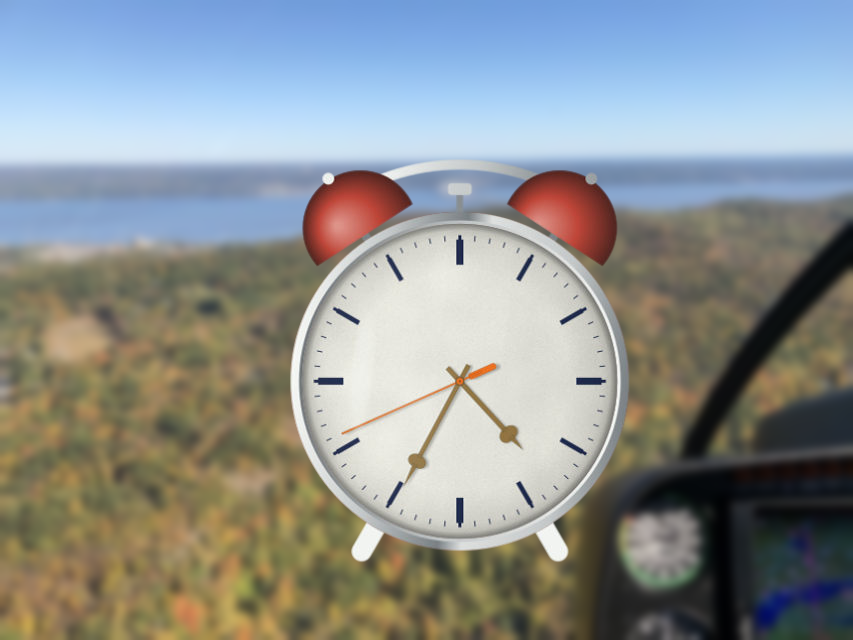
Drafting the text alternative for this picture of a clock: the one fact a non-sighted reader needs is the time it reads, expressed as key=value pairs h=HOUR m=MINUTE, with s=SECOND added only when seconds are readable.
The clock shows h=4 m=34 s=41
